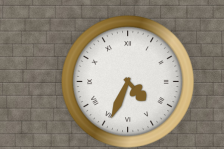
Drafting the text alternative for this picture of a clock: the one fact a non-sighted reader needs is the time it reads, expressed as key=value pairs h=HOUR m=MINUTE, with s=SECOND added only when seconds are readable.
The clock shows h=4 m=34
